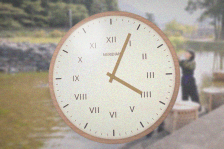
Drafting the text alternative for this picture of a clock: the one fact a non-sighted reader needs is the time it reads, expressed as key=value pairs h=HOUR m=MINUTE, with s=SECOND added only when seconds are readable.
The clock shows h=4 m=4
